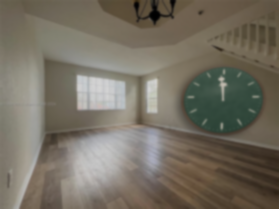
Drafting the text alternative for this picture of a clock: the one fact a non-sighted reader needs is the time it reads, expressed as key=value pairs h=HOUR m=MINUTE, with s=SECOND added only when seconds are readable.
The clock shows h=11 m=59
